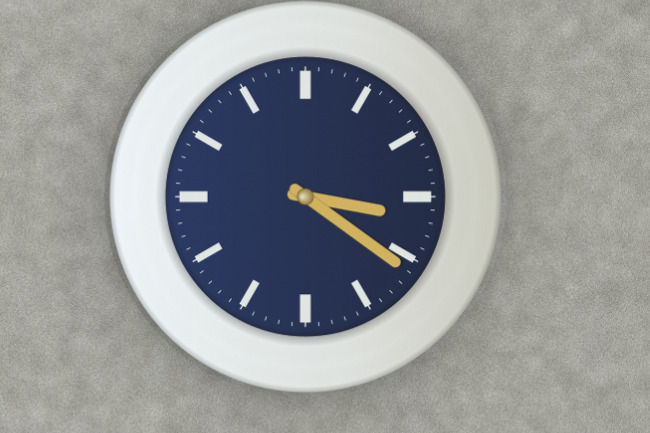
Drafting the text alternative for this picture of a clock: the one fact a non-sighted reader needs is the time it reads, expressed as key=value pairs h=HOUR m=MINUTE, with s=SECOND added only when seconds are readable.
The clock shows h=3 m=21
